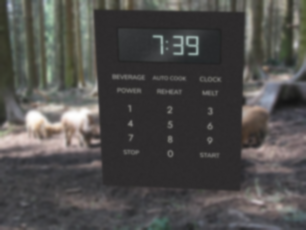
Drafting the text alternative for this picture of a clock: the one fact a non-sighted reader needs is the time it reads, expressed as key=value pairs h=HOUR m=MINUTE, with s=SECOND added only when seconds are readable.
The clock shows h=7 m=39
